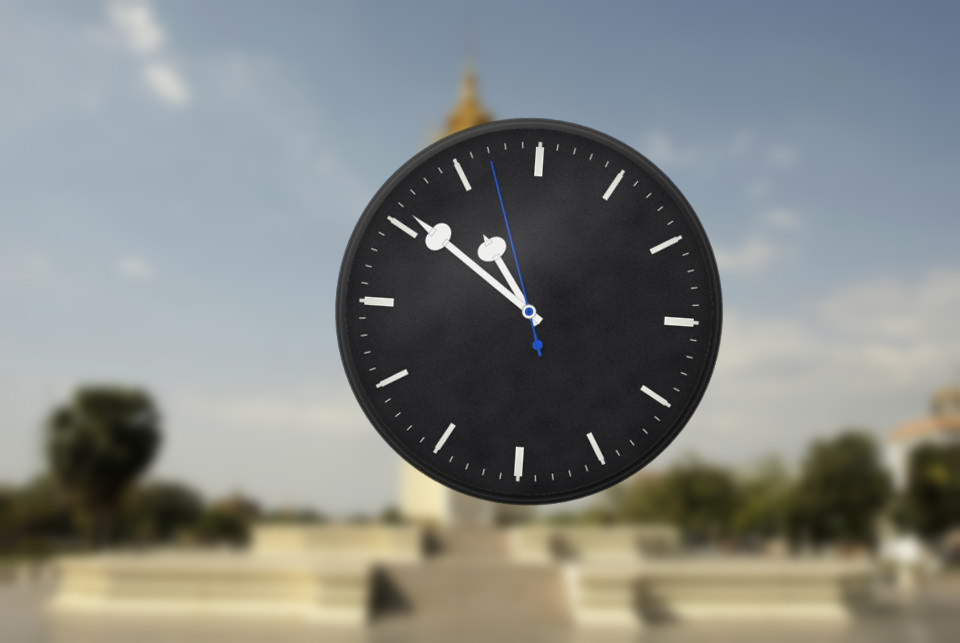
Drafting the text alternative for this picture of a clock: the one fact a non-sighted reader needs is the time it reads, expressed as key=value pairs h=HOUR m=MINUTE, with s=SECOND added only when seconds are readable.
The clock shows h=10 m=50 s=57
